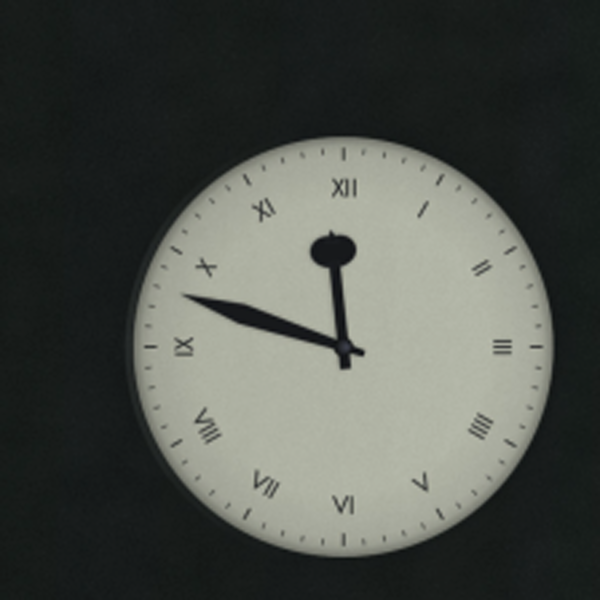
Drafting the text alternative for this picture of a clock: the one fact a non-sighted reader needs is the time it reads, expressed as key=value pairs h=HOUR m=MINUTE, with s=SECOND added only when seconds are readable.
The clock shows h=11 m=48
